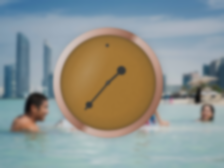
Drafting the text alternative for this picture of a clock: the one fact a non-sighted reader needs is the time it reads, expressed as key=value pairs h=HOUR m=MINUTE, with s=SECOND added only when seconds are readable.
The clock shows h=1 m=37
